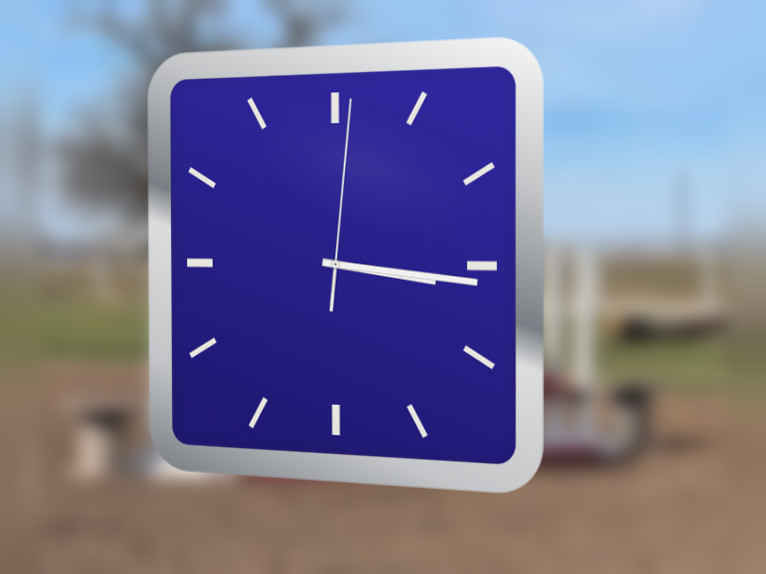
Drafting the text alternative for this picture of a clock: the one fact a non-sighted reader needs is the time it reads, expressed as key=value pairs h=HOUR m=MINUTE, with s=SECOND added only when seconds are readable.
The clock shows h=3 m=16 s=1
